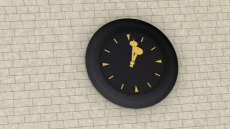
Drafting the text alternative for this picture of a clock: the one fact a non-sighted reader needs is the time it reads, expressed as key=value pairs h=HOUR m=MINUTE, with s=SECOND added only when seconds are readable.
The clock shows h=1 m=2
